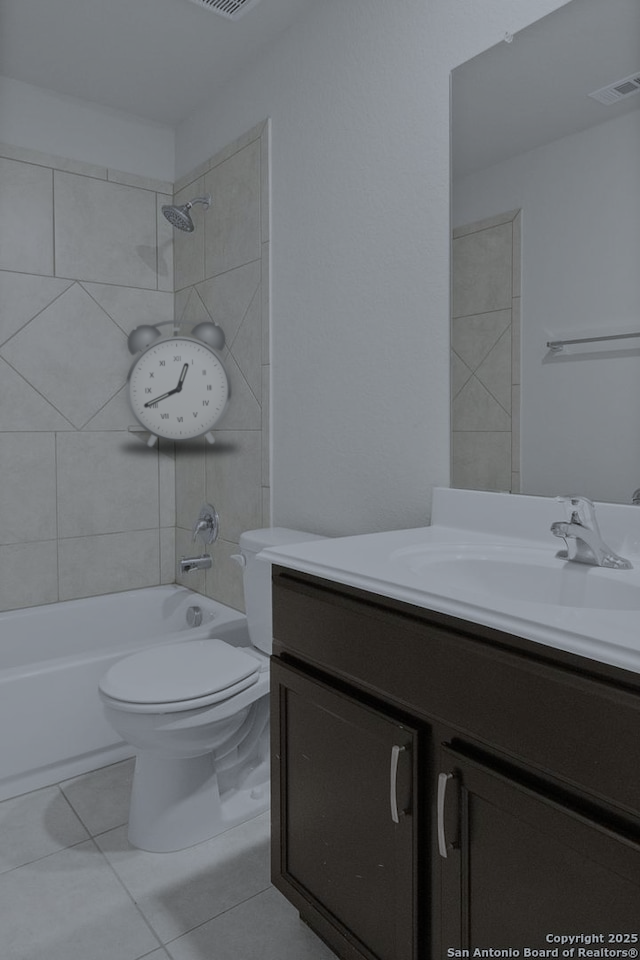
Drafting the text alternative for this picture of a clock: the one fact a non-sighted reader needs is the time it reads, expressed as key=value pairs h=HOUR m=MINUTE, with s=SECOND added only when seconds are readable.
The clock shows h=12 m=41
